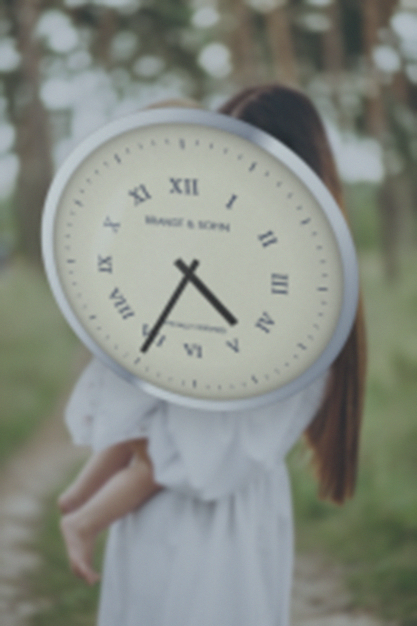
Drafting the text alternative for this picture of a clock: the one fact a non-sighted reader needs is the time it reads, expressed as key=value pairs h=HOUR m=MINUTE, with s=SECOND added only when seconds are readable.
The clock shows h=4 m=35
